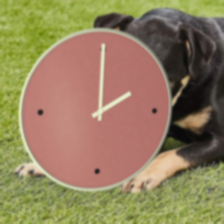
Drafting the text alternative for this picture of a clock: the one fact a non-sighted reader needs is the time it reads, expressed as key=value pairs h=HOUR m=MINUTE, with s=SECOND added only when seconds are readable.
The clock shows h=2 m=0
